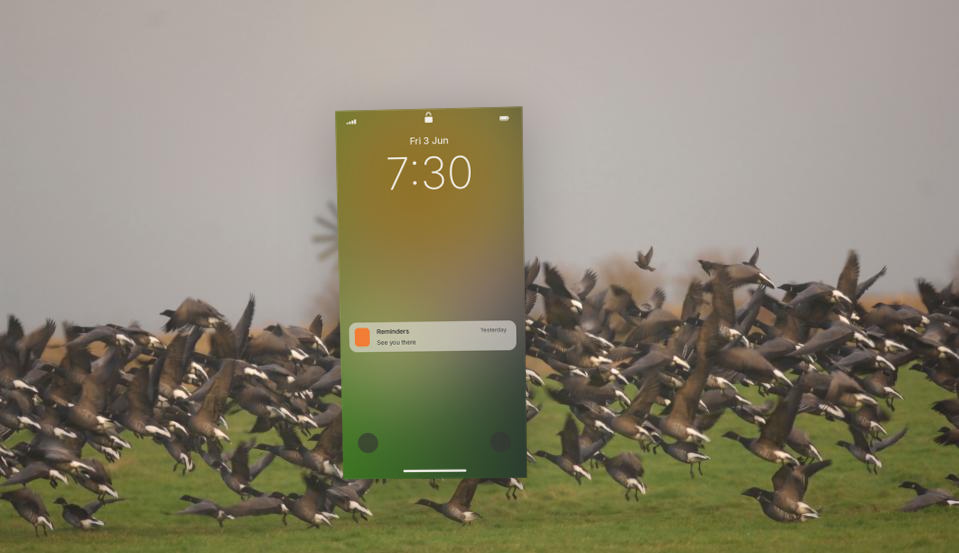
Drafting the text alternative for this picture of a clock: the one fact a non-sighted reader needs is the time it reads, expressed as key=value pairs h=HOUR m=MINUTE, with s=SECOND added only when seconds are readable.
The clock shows h=7 m=30
